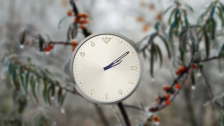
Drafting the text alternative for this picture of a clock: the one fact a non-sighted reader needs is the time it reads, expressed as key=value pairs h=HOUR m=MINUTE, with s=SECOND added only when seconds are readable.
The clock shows h=2 m=9
